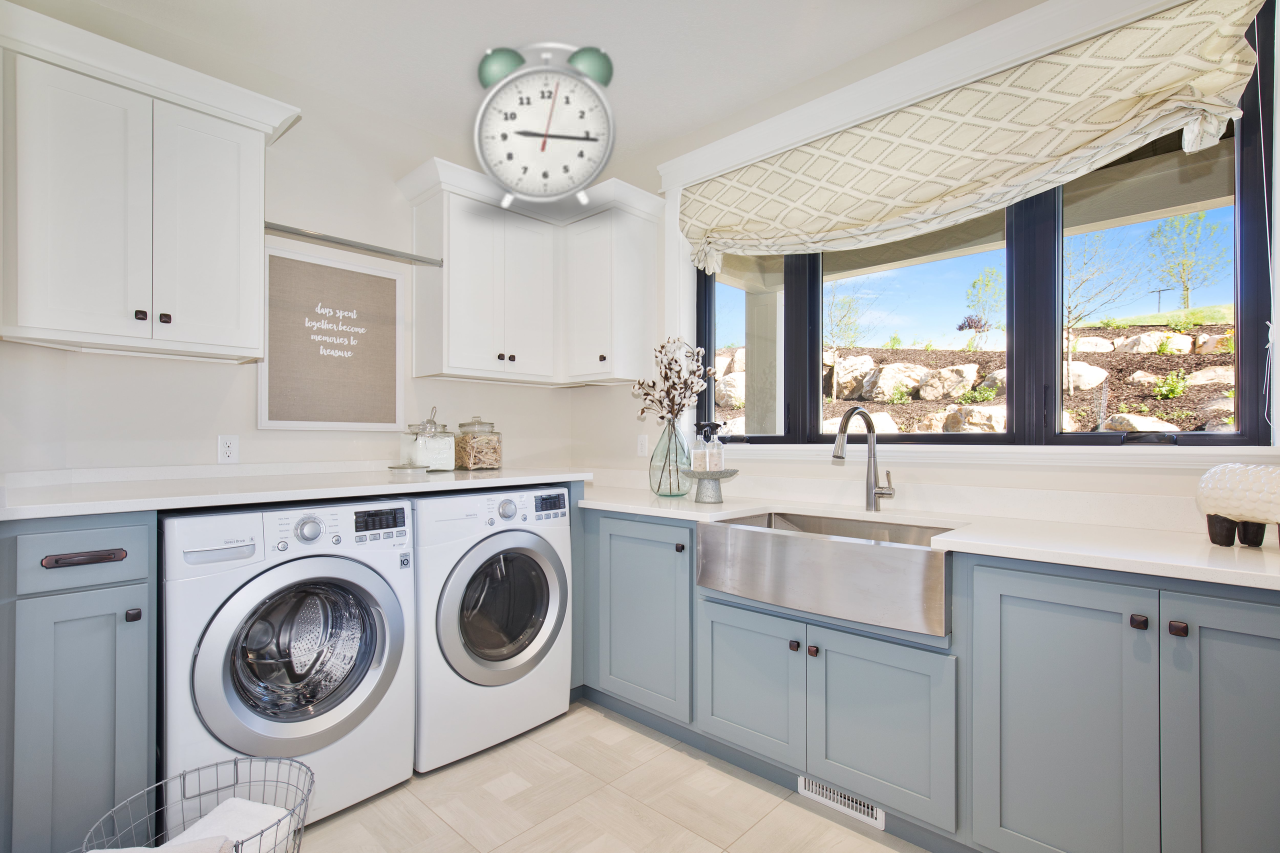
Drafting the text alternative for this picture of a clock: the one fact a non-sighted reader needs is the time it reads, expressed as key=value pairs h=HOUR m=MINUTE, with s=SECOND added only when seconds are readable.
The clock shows h=9 m=16 s=2
